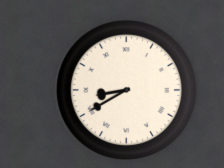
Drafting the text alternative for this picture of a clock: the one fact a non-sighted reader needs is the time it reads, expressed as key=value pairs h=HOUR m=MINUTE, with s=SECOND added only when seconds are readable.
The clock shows h=8 m=40
